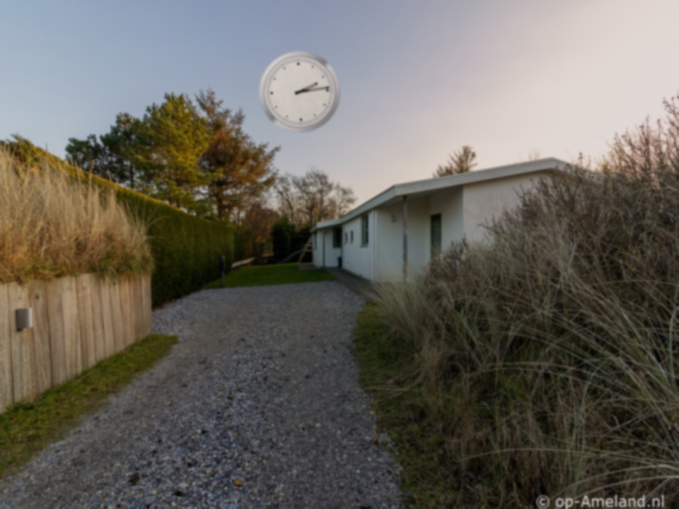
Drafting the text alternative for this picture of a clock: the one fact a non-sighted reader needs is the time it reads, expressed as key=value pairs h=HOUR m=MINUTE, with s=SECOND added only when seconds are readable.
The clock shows h=2 m=14
